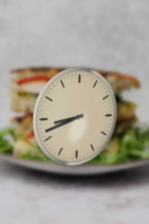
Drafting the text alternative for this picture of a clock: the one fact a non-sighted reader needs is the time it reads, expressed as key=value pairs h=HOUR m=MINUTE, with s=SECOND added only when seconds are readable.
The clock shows h=8 m=42
